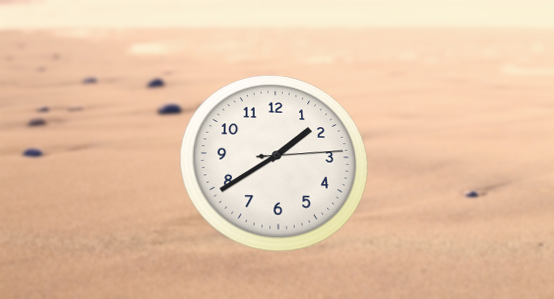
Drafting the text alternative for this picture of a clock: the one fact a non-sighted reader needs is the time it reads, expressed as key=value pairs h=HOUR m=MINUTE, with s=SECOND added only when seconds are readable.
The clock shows h=1 m=39 s=14
